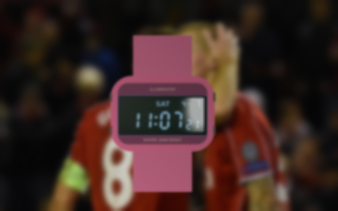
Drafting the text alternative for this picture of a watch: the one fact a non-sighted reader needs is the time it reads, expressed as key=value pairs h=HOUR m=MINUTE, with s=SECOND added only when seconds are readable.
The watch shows h=11 m=7
